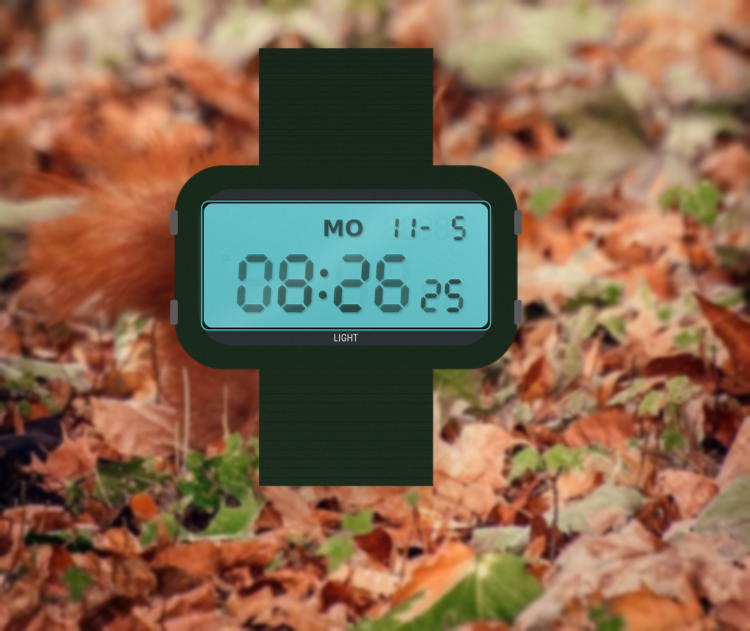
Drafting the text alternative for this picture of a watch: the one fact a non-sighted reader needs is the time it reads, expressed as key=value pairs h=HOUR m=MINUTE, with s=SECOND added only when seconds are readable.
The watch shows h=8 m=26 s=25
